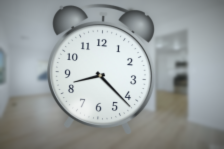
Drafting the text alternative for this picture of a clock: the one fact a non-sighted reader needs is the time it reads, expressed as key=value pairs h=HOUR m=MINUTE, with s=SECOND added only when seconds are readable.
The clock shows h=8 m=22
